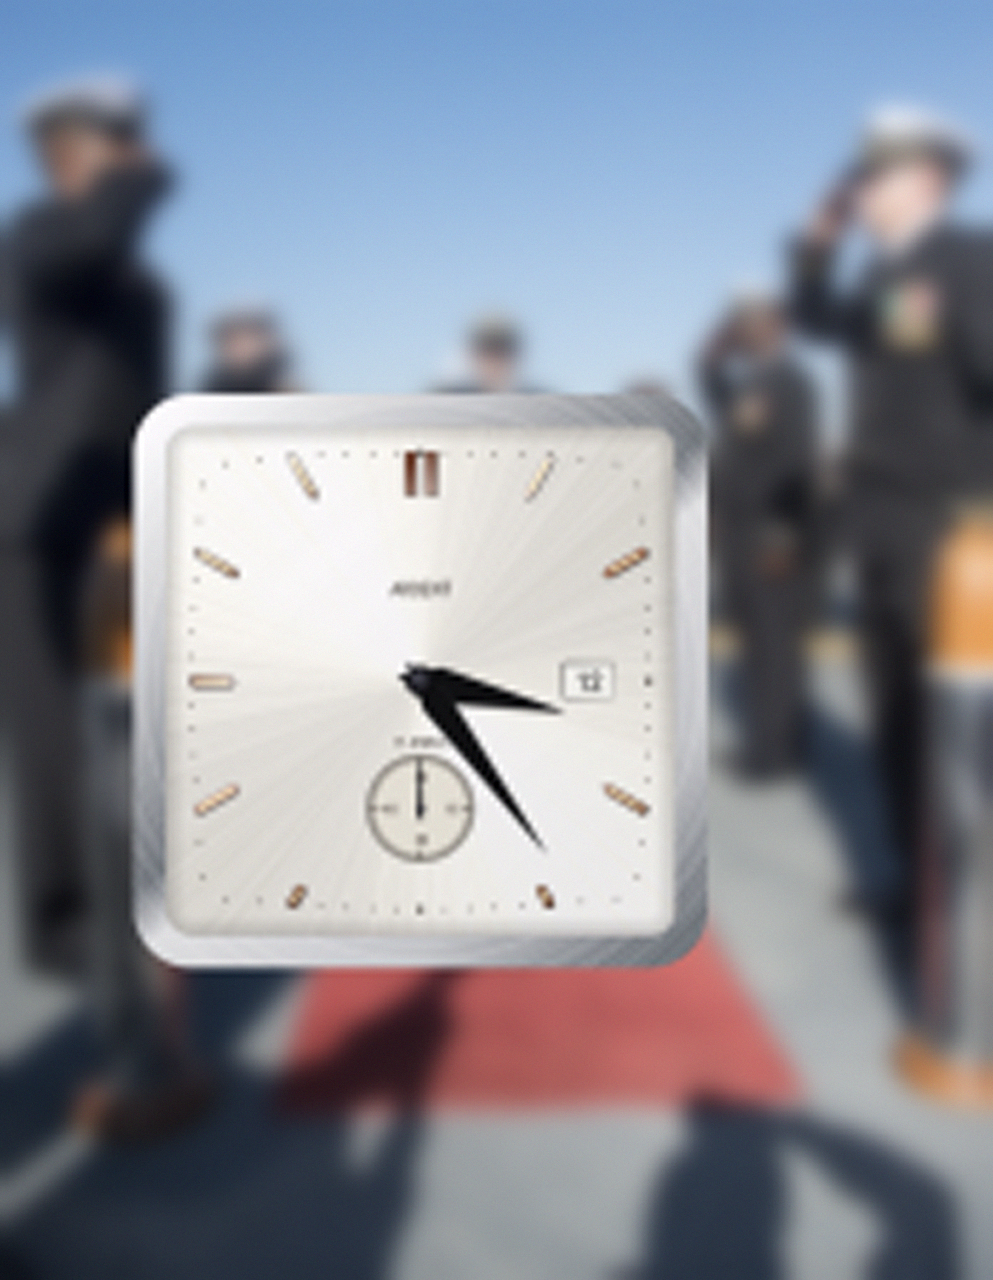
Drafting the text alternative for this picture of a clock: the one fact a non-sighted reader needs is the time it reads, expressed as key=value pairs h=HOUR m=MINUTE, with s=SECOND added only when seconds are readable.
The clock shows h=3 m=24
